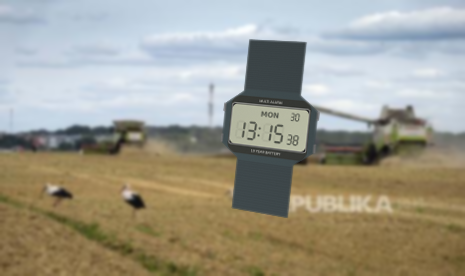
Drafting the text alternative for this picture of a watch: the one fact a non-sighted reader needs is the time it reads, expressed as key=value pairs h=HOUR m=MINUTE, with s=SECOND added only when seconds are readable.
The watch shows h=13 m=15 s=38
